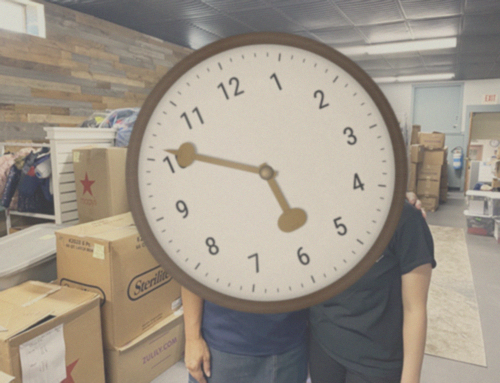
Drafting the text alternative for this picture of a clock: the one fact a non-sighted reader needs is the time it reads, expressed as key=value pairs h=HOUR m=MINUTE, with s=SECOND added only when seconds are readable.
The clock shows h=5 m=51
